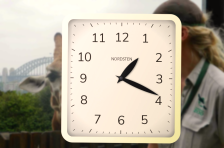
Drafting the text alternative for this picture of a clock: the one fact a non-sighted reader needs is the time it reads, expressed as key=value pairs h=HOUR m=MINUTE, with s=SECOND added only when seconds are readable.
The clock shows h=1 m=19
